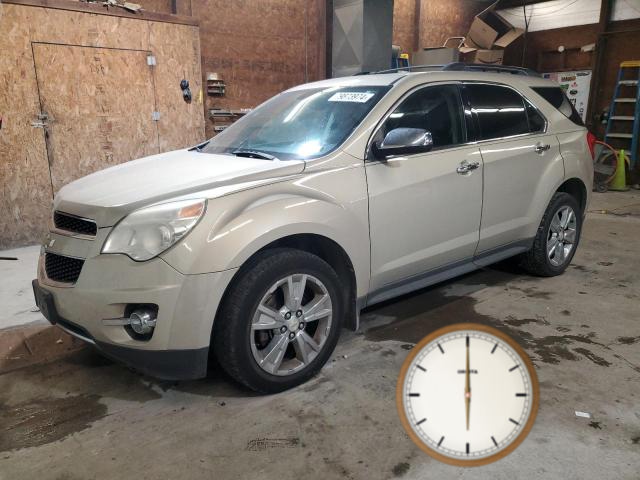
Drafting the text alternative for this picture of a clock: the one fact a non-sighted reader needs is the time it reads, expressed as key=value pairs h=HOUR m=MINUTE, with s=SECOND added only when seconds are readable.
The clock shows h=6 m=0
